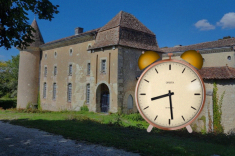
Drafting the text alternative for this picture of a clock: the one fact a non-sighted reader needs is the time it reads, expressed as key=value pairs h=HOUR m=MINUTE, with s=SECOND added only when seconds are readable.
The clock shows h=8 m=29
